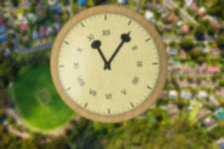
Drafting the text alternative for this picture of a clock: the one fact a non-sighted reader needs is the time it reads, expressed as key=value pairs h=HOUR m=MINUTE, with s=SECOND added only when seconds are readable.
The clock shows h=11 m=6
